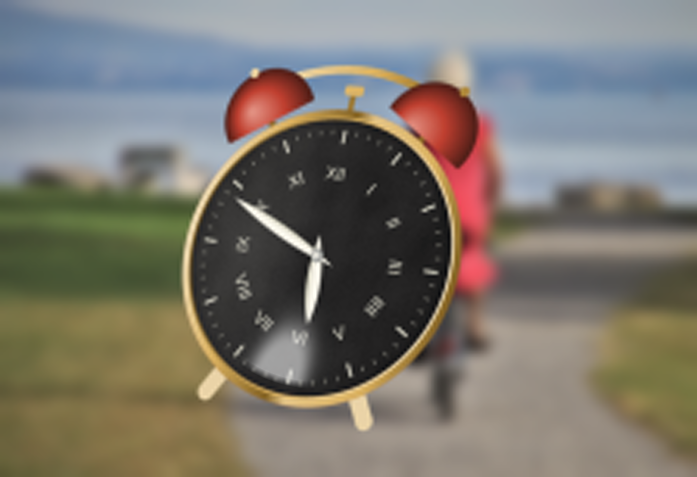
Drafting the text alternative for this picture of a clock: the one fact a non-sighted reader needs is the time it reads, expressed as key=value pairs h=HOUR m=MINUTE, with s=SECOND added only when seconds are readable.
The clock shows h=5 m=49
